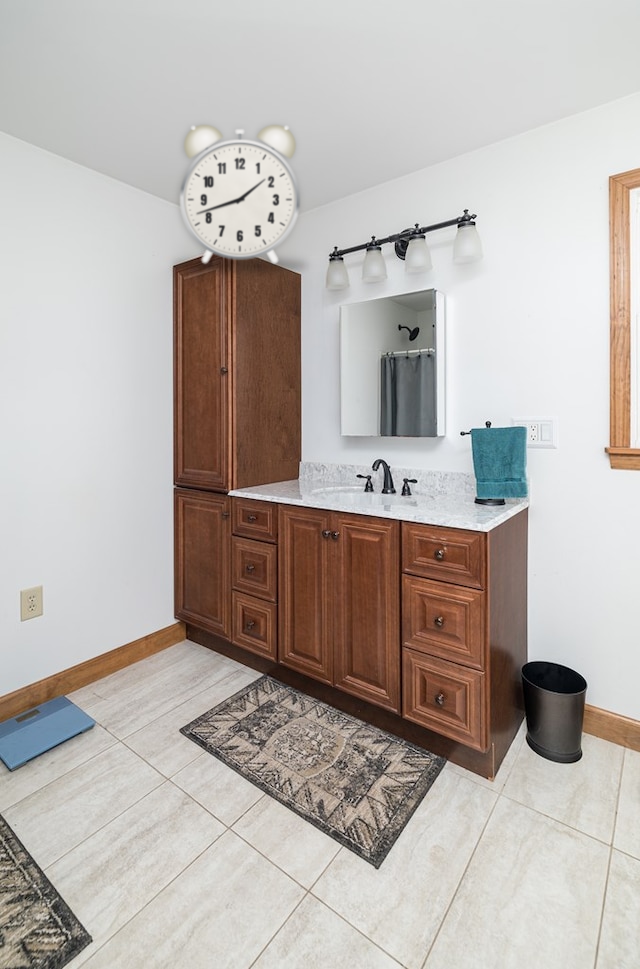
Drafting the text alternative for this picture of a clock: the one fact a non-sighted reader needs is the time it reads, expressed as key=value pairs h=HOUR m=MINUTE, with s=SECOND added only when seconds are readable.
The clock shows h=1 m=42
